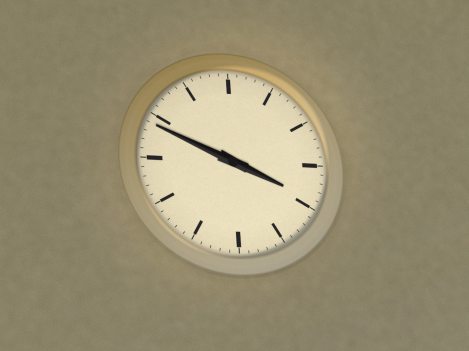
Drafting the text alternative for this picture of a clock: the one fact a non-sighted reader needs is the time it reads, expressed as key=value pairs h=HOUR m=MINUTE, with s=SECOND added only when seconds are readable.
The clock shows h=3 m=49
